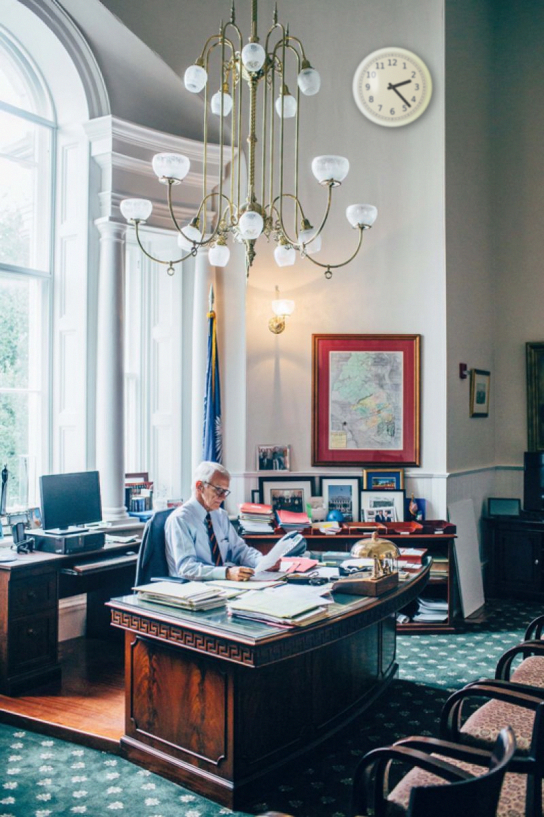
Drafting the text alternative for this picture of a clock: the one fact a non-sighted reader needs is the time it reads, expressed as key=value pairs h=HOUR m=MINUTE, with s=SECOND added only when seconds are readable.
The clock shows h=2 m=23
